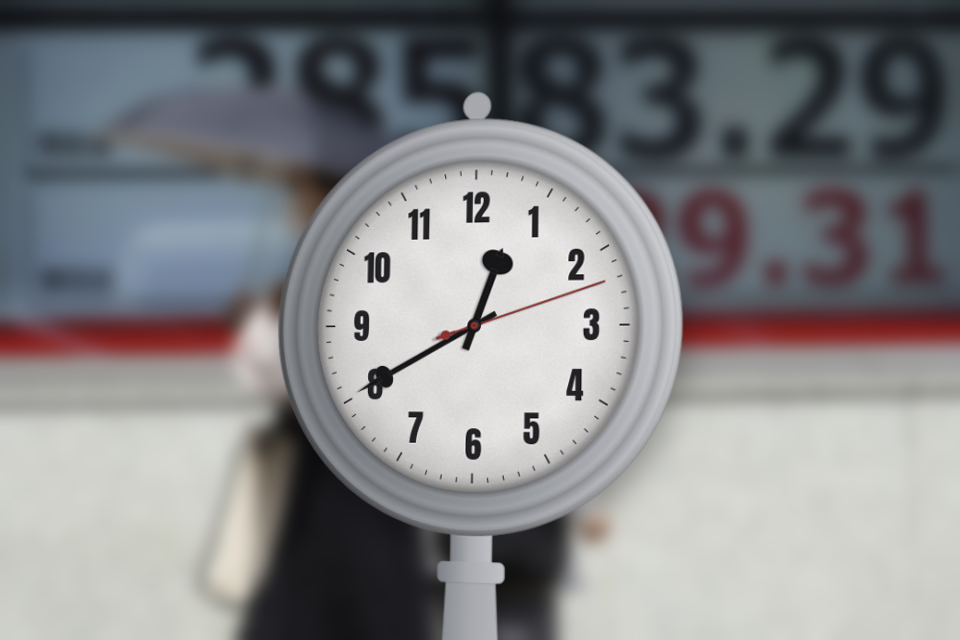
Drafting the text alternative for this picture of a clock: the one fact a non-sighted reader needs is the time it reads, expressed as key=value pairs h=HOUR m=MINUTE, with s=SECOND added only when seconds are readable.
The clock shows h=12 m=40 s=12
